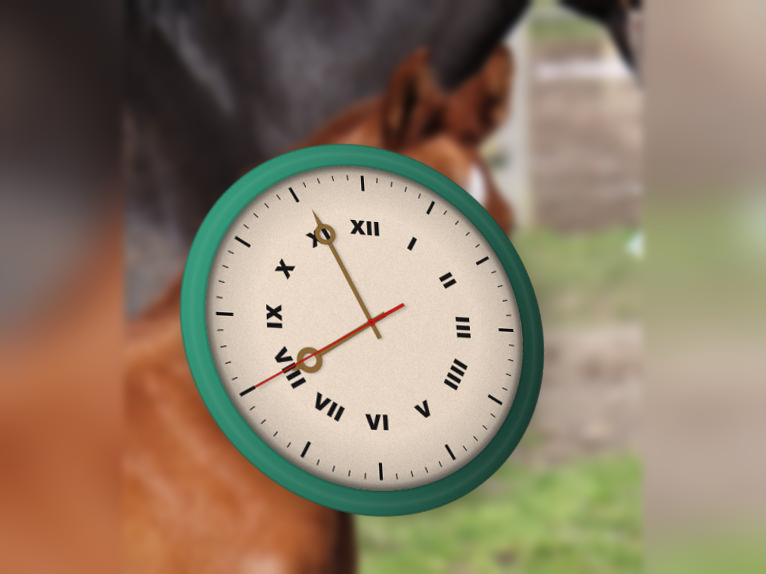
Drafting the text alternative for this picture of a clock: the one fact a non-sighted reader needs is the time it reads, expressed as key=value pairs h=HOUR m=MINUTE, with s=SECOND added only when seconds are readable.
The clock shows h=7 m=55 s=40
